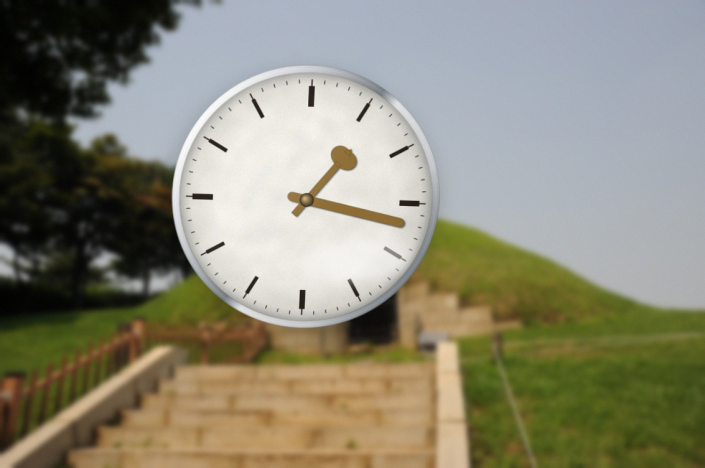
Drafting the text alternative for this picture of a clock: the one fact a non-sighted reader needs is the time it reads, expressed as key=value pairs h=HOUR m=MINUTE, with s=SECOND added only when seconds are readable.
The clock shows h=1 m=17
